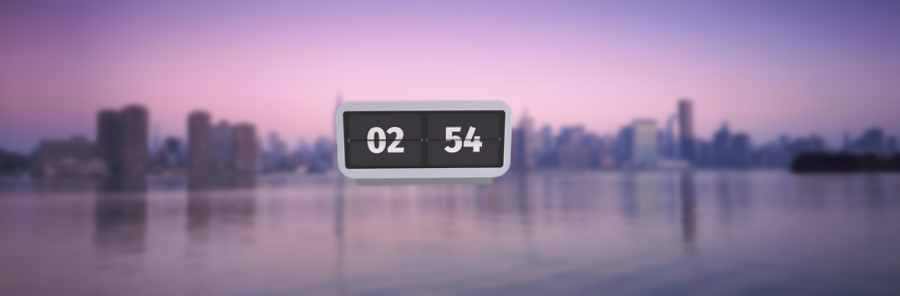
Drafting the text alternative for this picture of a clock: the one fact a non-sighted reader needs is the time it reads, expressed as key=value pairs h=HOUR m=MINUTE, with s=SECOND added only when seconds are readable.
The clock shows h=2 m=54
